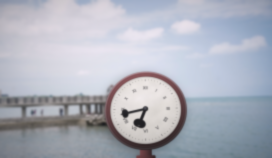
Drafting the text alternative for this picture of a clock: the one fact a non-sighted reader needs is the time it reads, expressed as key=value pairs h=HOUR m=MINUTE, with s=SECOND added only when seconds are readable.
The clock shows h=6 m=43
